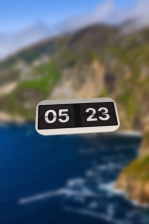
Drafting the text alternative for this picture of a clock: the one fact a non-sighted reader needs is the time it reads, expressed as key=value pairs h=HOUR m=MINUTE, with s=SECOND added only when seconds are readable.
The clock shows h=5 m=23
